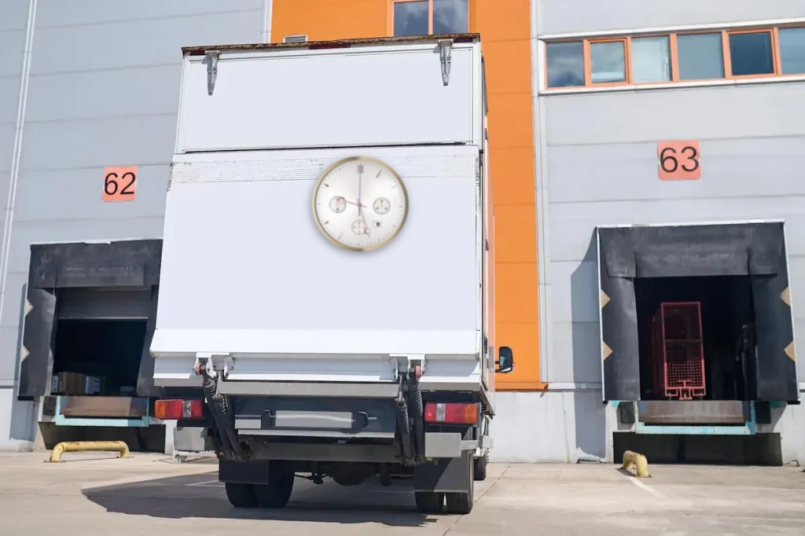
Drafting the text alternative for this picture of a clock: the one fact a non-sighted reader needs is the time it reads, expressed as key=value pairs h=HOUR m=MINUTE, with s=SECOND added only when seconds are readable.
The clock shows h=9 m=27
